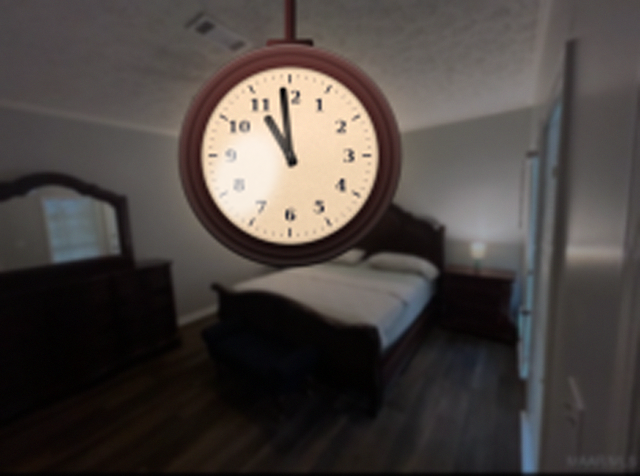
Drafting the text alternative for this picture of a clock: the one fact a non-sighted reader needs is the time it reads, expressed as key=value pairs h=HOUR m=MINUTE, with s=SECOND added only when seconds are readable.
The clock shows h=10 m=59
